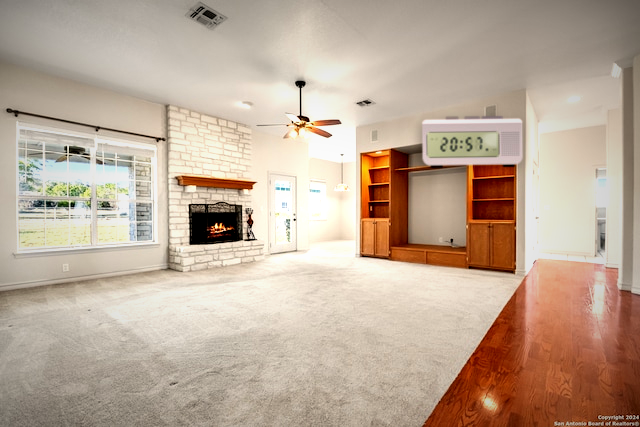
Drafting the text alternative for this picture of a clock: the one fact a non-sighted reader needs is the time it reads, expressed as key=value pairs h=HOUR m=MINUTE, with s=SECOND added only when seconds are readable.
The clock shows h=20 m=57
